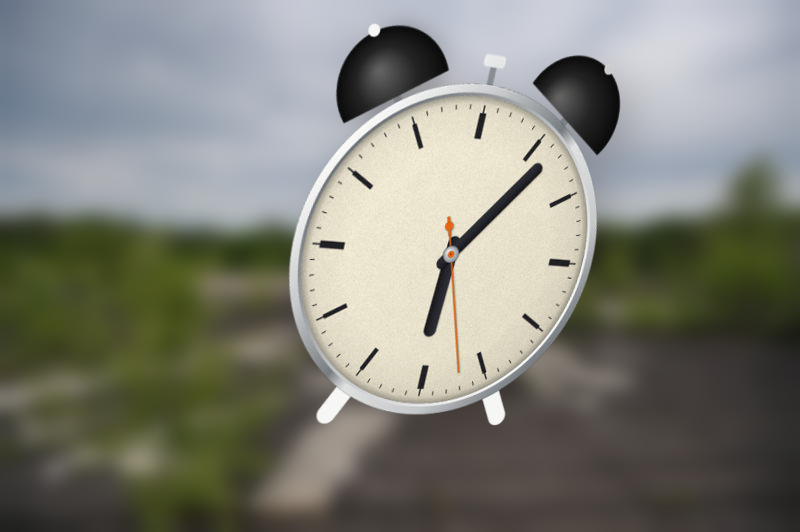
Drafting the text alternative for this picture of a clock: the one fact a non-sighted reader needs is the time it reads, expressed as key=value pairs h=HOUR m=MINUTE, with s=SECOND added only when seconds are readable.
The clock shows h=6 m=6 s=27
